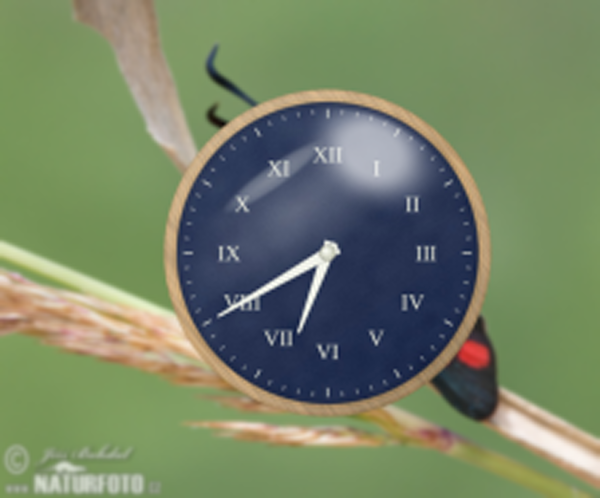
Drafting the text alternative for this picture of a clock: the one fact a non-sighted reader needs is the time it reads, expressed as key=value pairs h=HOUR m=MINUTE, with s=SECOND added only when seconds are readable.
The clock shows h=6 m=40
